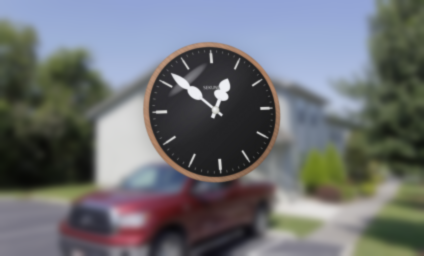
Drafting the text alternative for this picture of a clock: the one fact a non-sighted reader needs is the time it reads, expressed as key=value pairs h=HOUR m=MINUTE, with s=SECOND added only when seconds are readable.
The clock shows h=12 m=52
